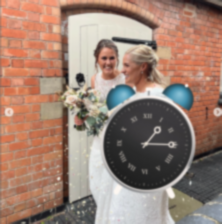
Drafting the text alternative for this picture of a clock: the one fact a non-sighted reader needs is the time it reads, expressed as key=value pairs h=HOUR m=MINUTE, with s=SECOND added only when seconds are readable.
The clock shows h=1 m=15
